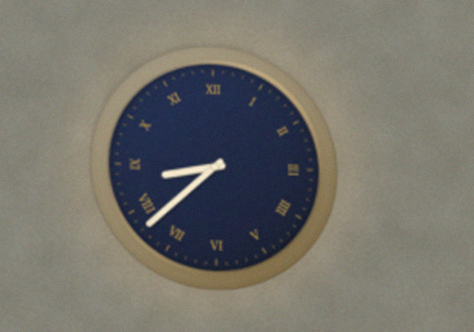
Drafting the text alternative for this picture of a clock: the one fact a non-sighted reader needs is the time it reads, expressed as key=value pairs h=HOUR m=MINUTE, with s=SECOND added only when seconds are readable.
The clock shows h=8 m=38
